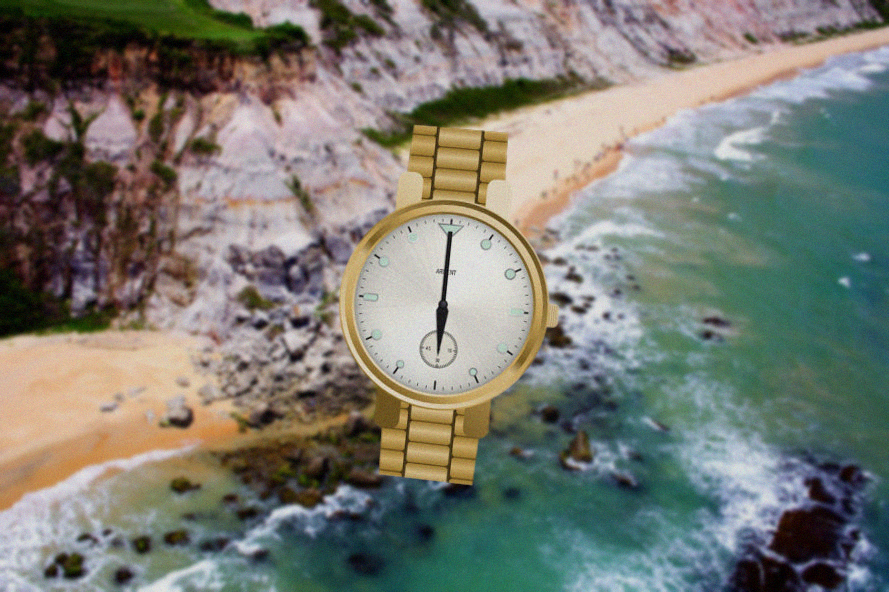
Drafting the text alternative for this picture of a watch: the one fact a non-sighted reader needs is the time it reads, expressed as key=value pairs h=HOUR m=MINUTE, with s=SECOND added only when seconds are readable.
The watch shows h=6 m=0
